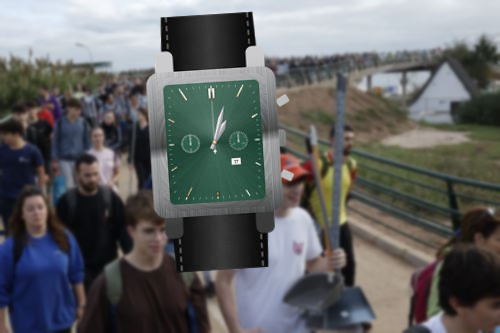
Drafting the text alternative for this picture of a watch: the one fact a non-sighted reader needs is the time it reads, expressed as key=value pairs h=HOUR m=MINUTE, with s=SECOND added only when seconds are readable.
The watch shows h=1 m=3
